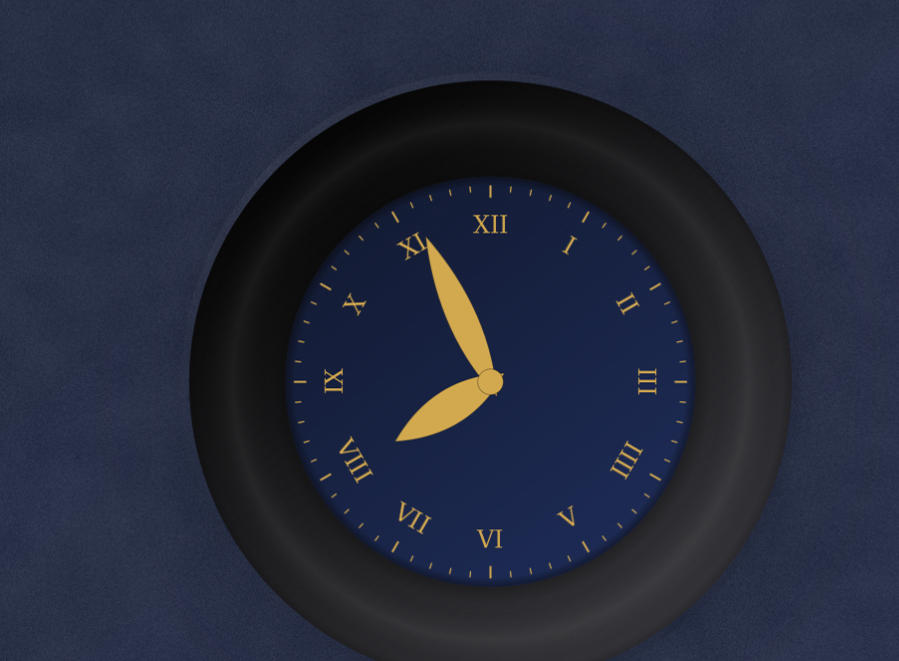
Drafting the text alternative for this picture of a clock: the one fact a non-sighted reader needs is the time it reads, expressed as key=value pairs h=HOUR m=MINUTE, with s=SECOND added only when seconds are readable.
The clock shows h=7 m=56
